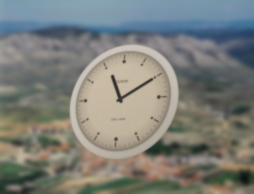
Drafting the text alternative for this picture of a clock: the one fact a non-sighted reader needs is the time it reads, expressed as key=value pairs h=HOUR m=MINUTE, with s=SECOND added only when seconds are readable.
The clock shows h=11 m=10
